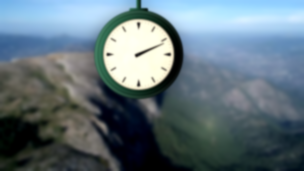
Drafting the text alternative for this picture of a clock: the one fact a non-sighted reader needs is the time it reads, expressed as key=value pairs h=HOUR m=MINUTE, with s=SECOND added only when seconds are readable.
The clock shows h=2 m=11
